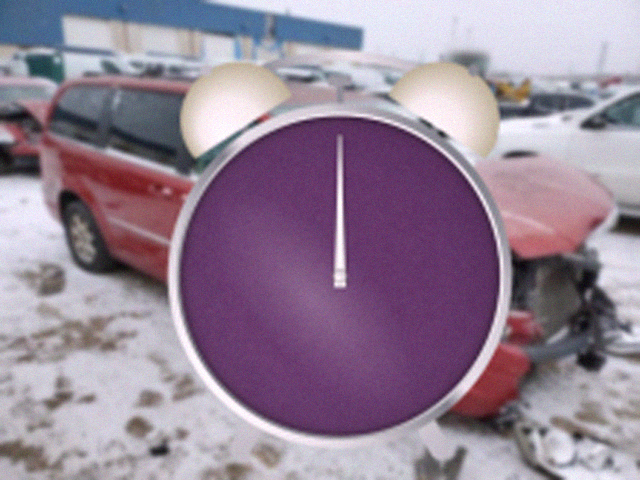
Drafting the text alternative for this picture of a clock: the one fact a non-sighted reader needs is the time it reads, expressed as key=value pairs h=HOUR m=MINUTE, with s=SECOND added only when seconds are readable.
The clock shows h=12 m=0
